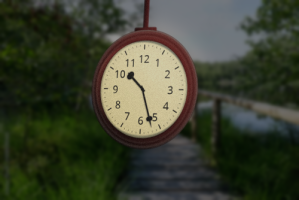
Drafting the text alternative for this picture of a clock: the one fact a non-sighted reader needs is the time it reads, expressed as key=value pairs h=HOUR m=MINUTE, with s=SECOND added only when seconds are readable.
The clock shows h=10 m=27
